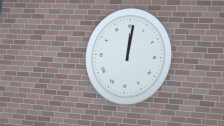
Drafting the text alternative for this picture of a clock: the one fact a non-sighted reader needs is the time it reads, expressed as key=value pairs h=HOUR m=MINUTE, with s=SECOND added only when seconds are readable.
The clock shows h=12 m=1
